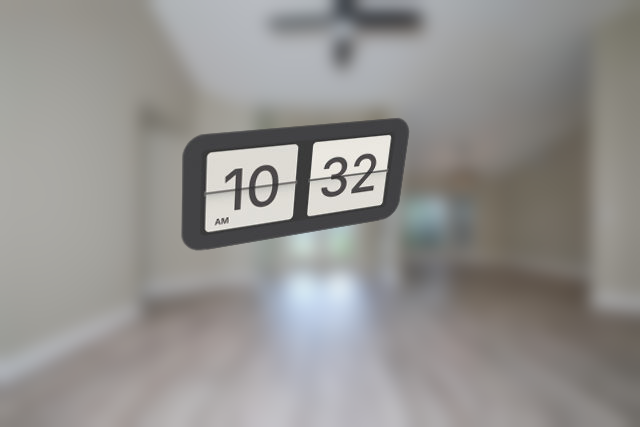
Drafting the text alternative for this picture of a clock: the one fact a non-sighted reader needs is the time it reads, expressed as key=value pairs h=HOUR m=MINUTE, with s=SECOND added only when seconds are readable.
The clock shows h=10 m=32
